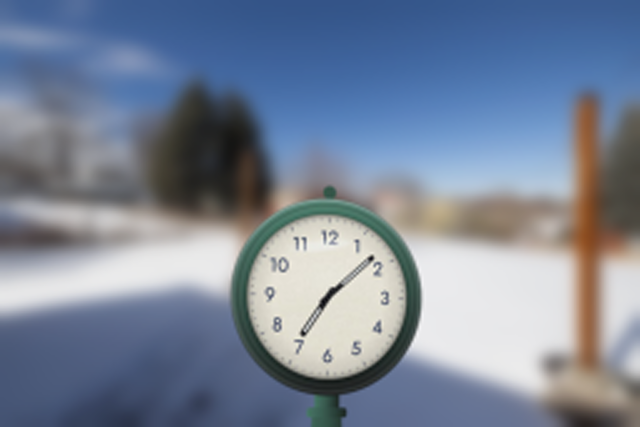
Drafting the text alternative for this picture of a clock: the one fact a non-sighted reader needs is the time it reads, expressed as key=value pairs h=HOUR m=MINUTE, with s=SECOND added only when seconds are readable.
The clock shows h=7 m=8
